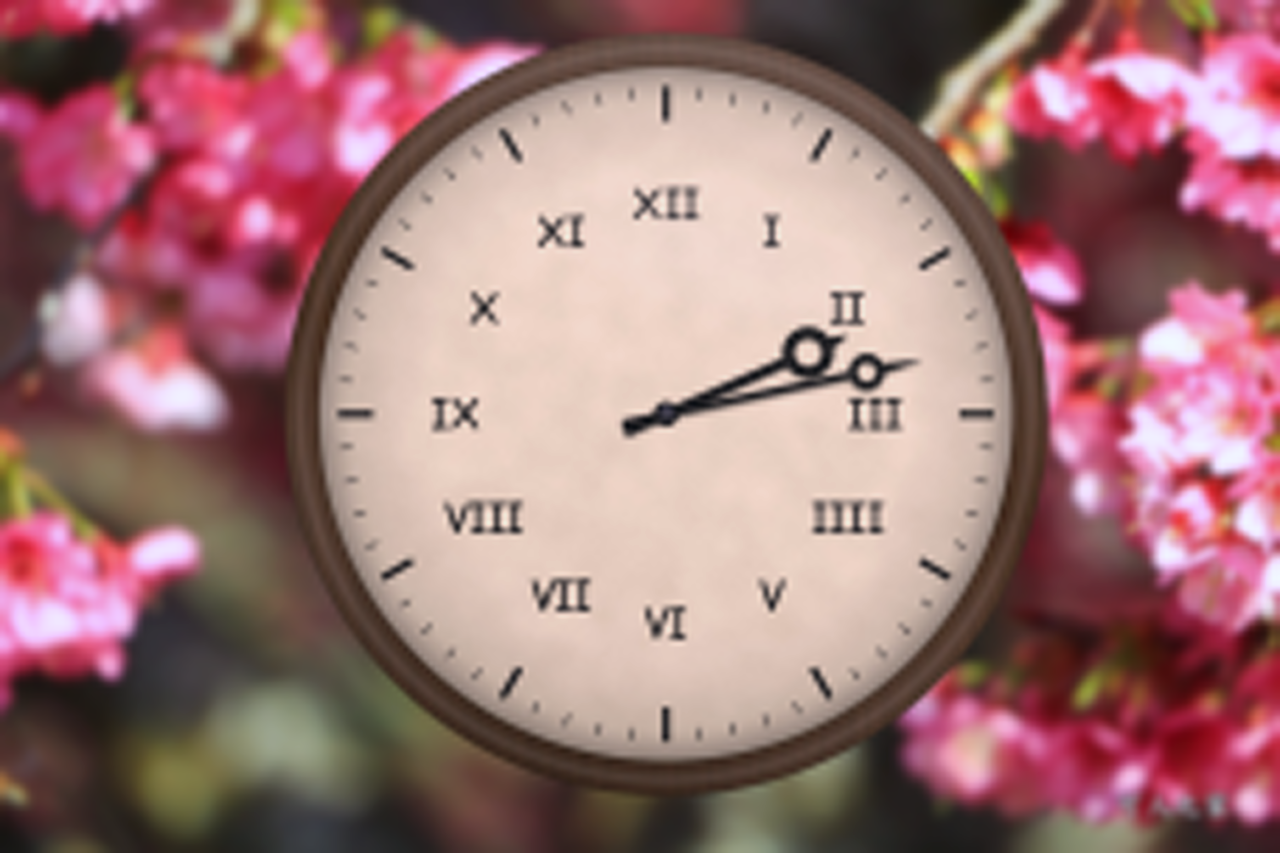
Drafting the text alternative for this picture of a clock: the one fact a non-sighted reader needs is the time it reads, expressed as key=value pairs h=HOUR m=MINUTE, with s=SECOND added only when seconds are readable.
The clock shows h=2 m=13
